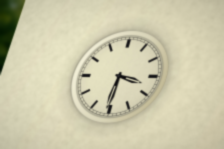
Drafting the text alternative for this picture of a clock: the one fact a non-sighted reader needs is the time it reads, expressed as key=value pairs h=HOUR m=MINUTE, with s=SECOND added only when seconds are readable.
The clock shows h=3 m=31
